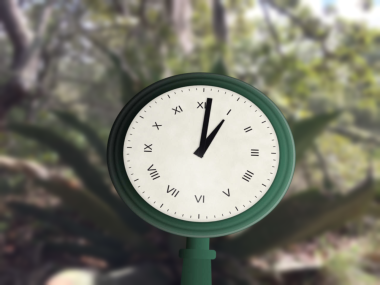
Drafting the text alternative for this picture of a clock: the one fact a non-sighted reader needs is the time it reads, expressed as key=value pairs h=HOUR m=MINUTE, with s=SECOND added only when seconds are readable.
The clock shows h=1 m=1
